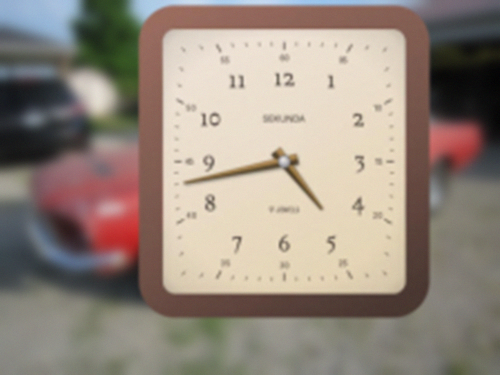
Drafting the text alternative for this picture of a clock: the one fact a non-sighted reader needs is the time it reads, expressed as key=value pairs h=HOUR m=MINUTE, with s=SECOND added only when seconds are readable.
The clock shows h=4 m=43
